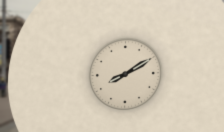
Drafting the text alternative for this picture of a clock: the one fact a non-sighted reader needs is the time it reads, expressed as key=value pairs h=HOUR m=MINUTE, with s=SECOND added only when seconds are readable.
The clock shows h=8 m=10
